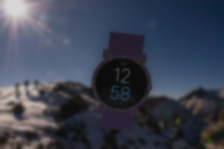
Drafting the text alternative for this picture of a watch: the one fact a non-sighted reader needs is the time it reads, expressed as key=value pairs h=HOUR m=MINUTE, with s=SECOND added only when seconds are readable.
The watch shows h=12 m=58
